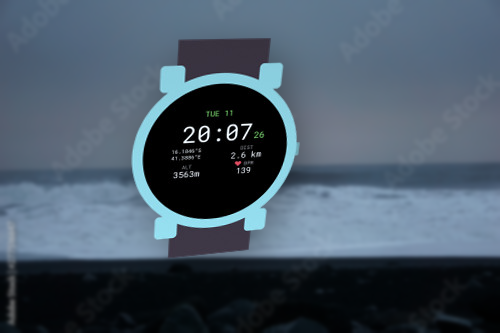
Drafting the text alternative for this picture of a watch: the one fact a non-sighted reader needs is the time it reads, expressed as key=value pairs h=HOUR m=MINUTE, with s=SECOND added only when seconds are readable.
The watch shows h=20 m=7 s=26
